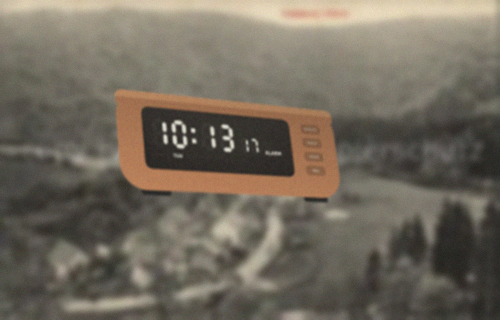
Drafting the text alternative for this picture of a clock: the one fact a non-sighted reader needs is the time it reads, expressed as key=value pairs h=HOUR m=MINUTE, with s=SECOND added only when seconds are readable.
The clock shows h=10 m=13 s=17
